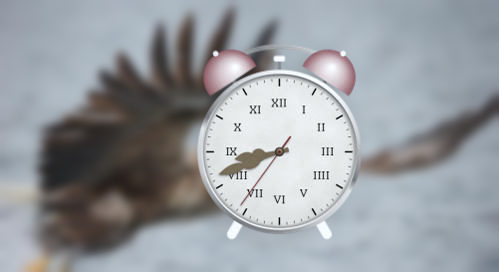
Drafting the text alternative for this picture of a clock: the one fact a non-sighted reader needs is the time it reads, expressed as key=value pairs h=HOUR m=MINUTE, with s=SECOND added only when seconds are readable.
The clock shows h=8 m=41 s=36
